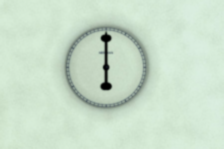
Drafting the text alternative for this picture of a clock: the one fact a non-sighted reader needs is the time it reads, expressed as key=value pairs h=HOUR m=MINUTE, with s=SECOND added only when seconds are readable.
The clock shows h=6 m=0
